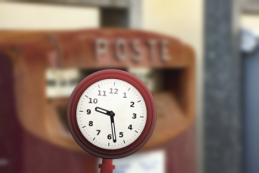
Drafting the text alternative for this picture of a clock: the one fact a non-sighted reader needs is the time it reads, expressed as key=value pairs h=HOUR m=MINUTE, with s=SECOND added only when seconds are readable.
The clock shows h=9 m=28
